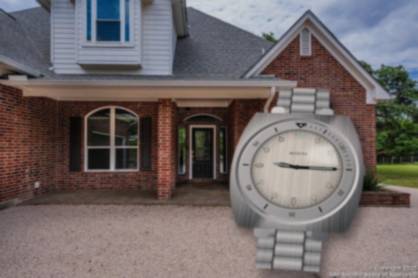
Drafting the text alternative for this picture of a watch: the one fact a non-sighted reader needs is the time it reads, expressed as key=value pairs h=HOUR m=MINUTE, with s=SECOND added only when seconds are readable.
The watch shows h=9 m=15
